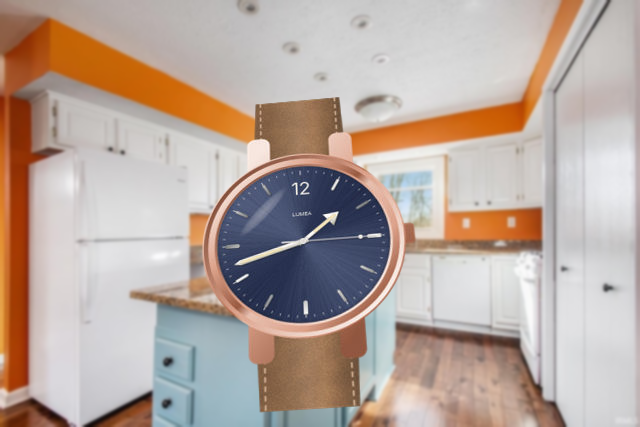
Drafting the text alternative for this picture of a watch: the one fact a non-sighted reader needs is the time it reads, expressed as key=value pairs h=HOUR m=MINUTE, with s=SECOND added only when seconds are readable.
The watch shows h=1 m=42 s=15
